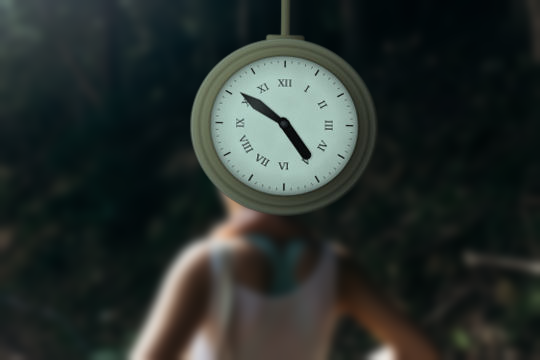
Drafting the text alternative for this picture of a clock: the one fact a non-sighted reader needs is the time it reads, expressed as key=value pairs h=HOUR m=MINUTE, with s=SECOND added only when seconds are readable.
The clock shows h=4 m=51
